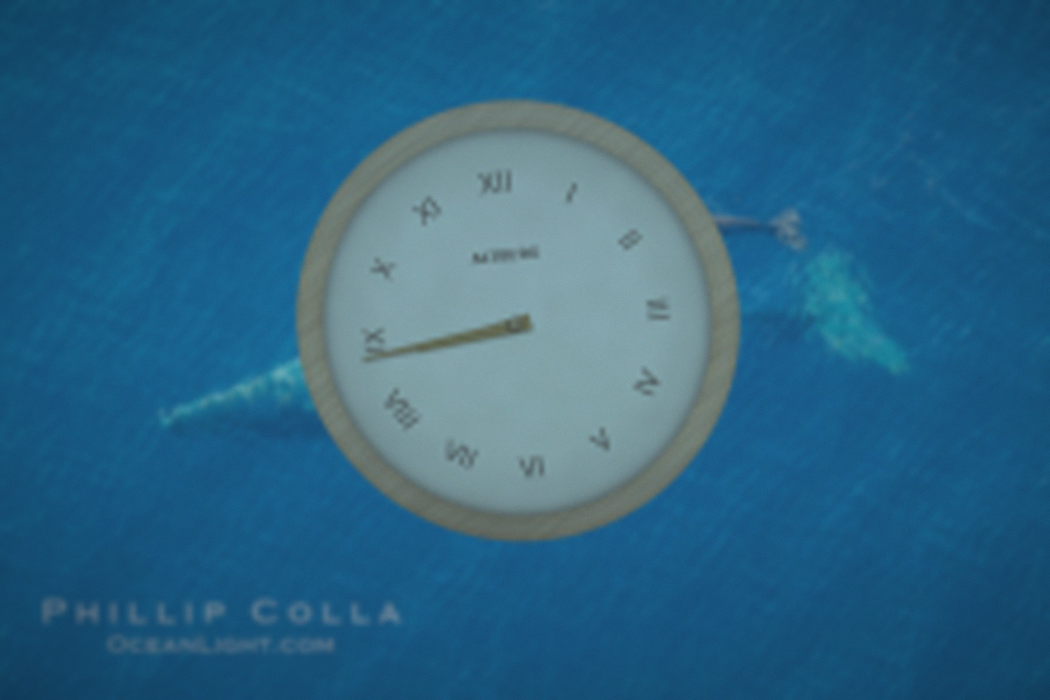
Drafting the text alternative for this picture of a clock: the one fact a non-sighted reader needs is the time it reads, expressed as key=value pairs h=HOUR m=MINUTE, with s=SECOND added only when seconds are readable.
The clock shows h=8 m=44
